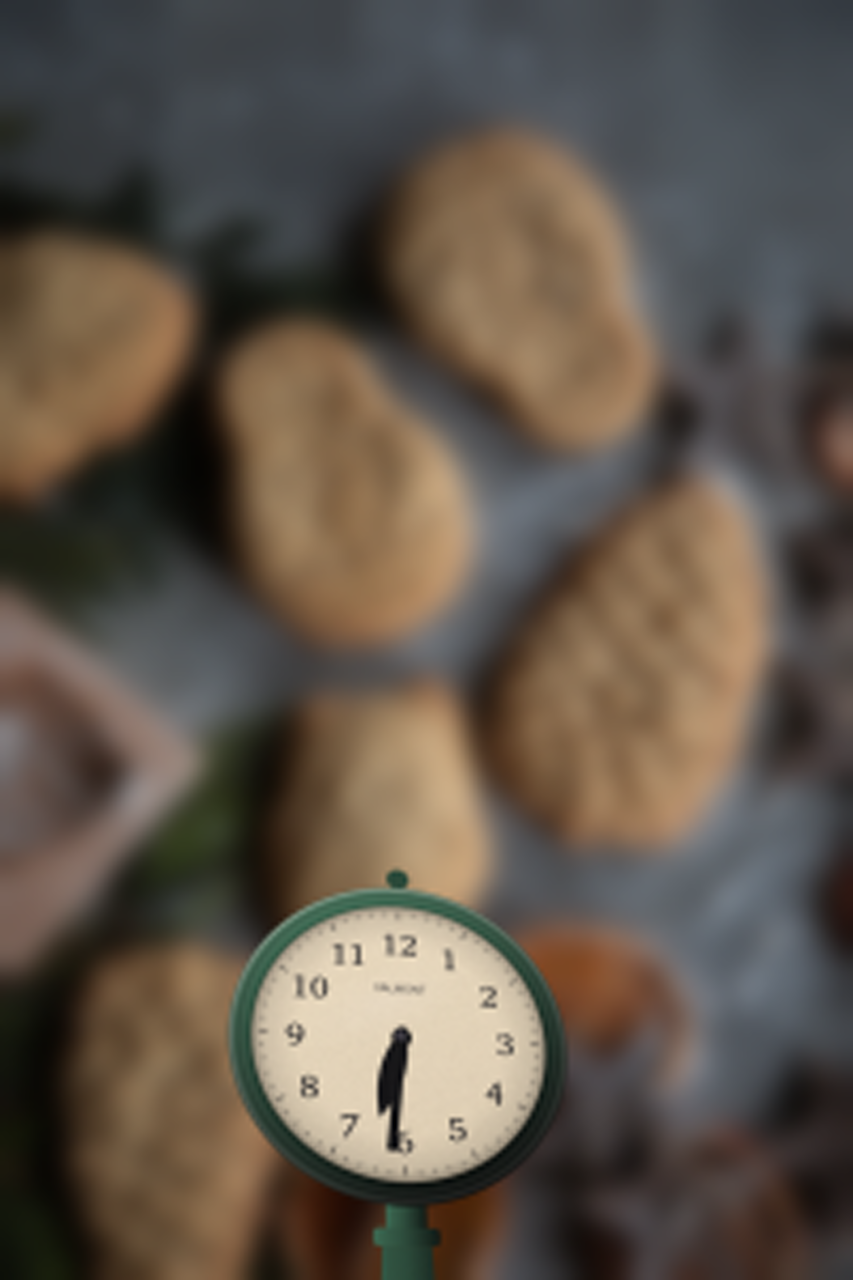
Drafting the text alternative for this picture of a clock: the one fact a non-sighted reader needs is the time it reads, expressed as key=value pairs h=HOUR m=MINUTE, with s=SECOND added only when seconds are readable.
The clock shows h=6 m=31
